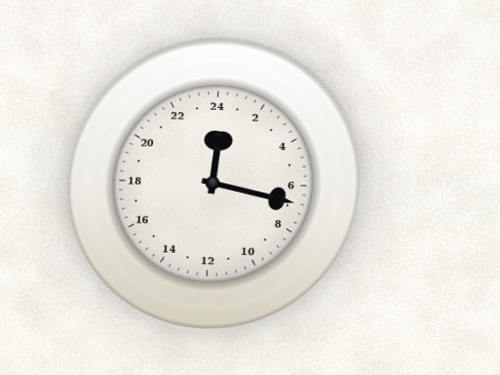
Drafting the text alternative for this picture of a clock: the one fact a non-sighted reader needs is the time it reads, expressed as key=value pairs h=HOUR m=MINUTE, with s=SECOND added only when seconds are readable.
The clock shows h=0 m=17
